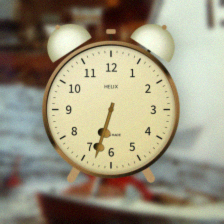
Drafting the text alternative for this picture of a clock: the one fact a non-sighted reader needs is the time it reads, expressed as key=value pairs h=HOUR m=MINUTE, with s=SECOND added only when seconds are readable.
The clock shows h=6 m=33
